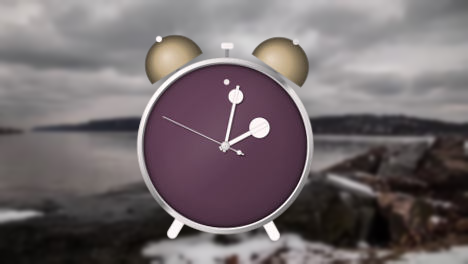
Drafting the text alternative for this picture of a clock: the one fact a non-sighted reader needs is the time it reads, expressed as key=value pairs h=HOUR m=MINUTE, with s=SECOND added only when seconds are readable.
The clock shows h=2 m=1 s=49
